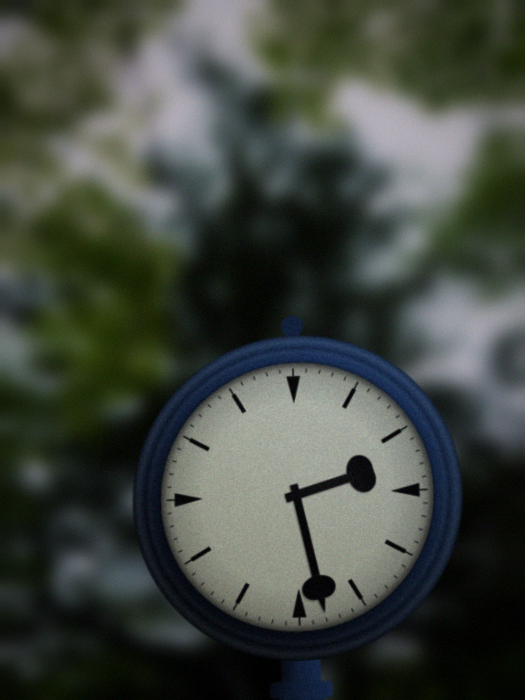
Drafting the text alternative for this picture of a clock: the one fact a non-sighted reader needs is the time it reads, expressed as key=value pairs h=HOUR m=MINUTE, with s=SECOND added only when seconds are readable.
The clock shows h=2 m=28
